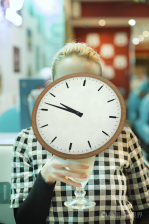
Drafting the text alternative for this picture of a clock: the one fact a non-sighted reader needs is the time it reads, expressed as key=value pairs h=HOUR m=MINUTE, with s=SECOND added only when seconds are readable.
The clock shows h=9 m=47
